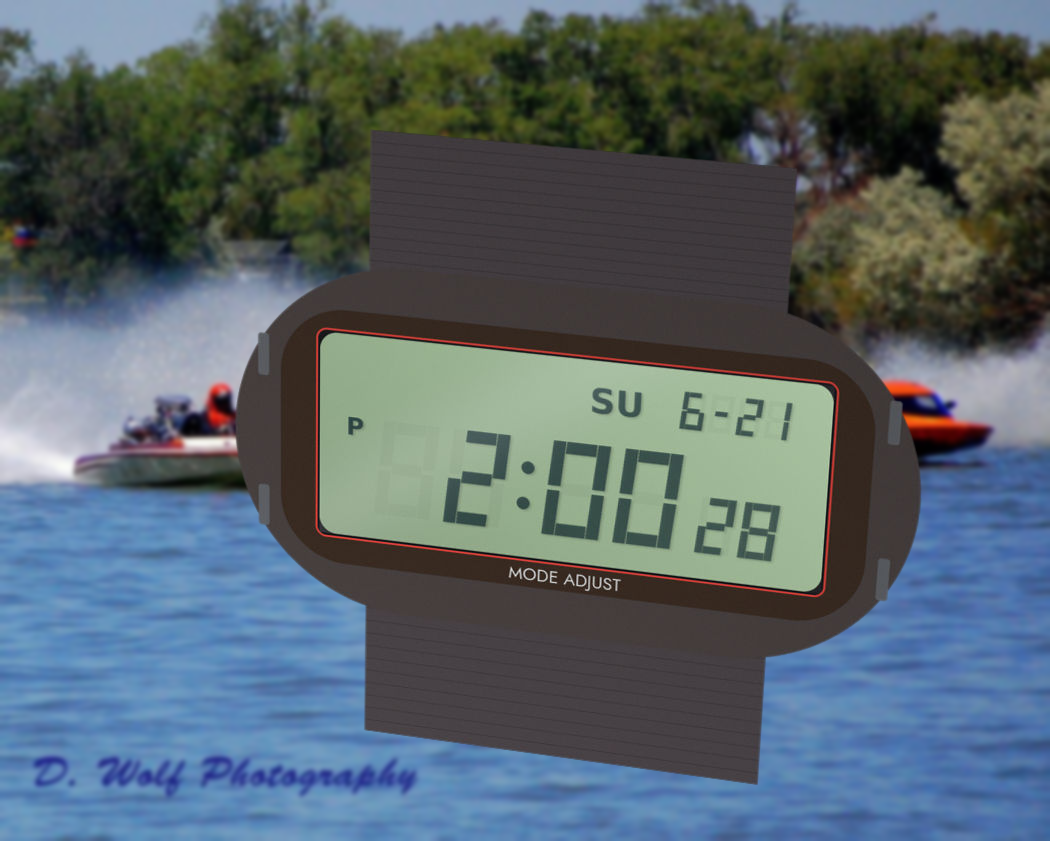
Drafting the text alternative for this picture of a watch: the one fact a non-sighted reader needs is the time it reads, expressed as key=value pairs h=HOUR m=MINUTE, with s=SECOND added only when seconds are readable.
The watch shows h=2 m=0 s=28
